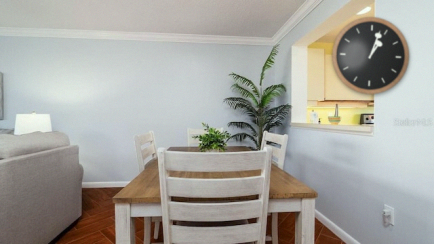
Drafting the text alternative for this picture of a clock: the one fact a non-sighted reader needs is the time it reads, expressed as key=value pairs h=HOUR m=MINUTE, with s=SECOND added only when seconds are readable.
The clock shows h=1 m=3
